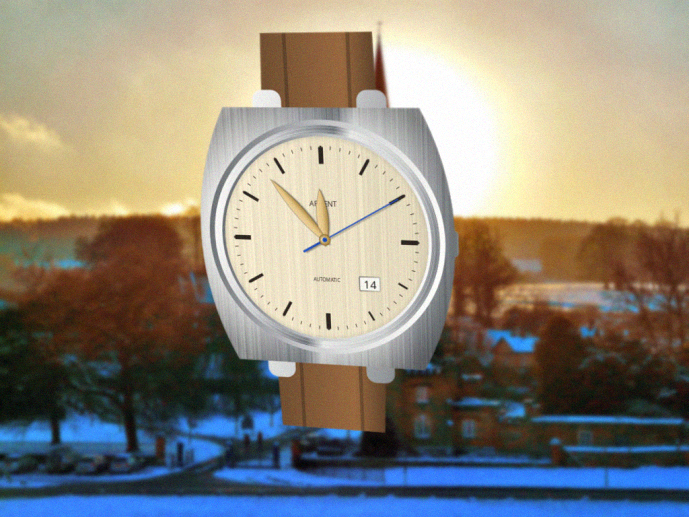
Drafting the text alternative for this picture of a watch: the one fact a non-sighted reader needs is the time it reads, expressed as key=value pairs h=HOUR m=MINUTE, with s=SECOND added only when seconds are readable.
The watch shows h=11 m=53 s=10
